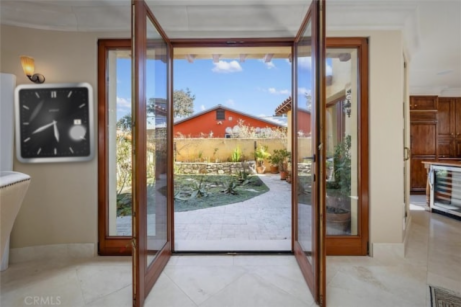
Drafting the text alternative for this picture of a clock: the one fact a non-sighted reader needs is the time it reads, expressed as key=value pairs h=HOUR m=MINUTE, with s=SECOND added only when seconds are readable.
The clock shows h=5 m=41
